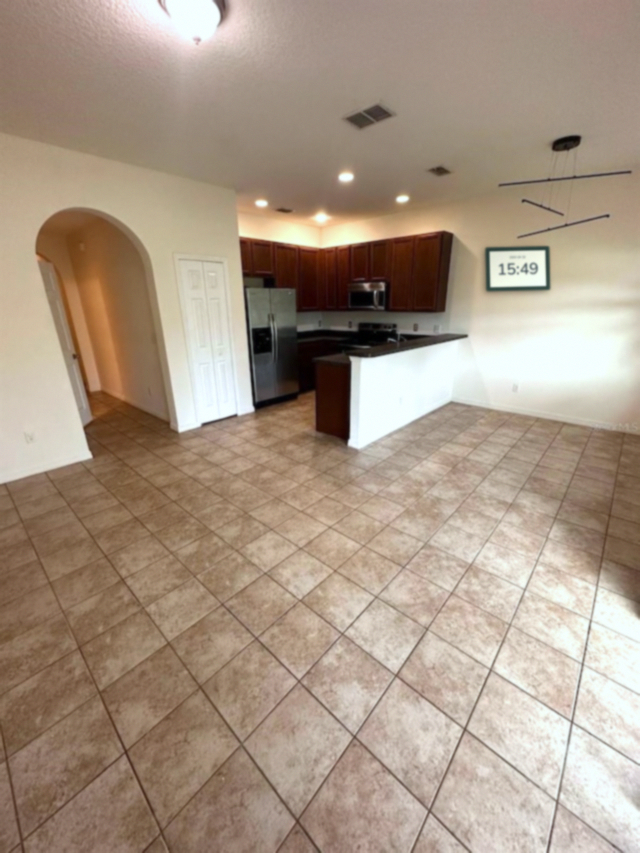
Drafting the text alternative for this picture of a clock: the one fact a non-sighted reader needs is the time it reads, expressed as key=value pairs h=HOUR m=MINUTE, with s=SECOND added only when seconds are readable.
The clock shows h=15 m=49
